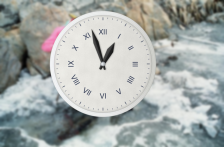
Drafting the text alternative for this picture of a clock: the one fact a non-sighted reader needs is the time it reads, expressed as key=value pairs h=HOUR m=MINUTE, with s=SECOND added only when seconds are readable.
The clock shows h=12 m=57
